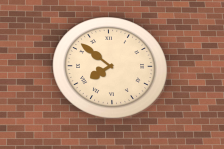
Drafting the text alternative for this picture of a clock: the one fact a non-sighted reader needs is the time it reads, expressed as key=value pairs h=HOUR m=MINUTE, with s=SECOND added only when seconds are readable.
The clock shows h=7 m=52
